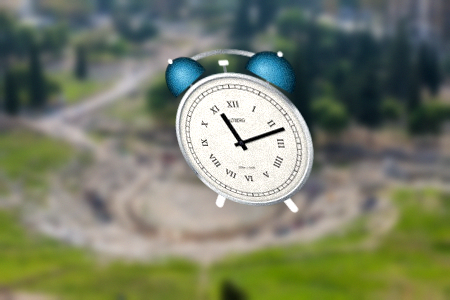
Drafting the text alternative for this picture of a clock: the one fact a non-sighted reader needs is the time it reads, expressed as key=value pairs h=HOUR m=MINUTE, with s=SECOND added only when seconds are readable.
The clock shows h=11 m=12
